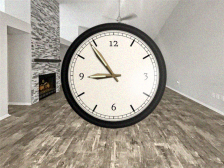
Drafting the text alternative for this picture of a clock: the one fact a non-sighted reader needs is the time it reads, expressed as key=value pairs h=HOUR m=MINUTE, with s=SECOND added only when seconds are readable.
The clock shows h=8 m=54
